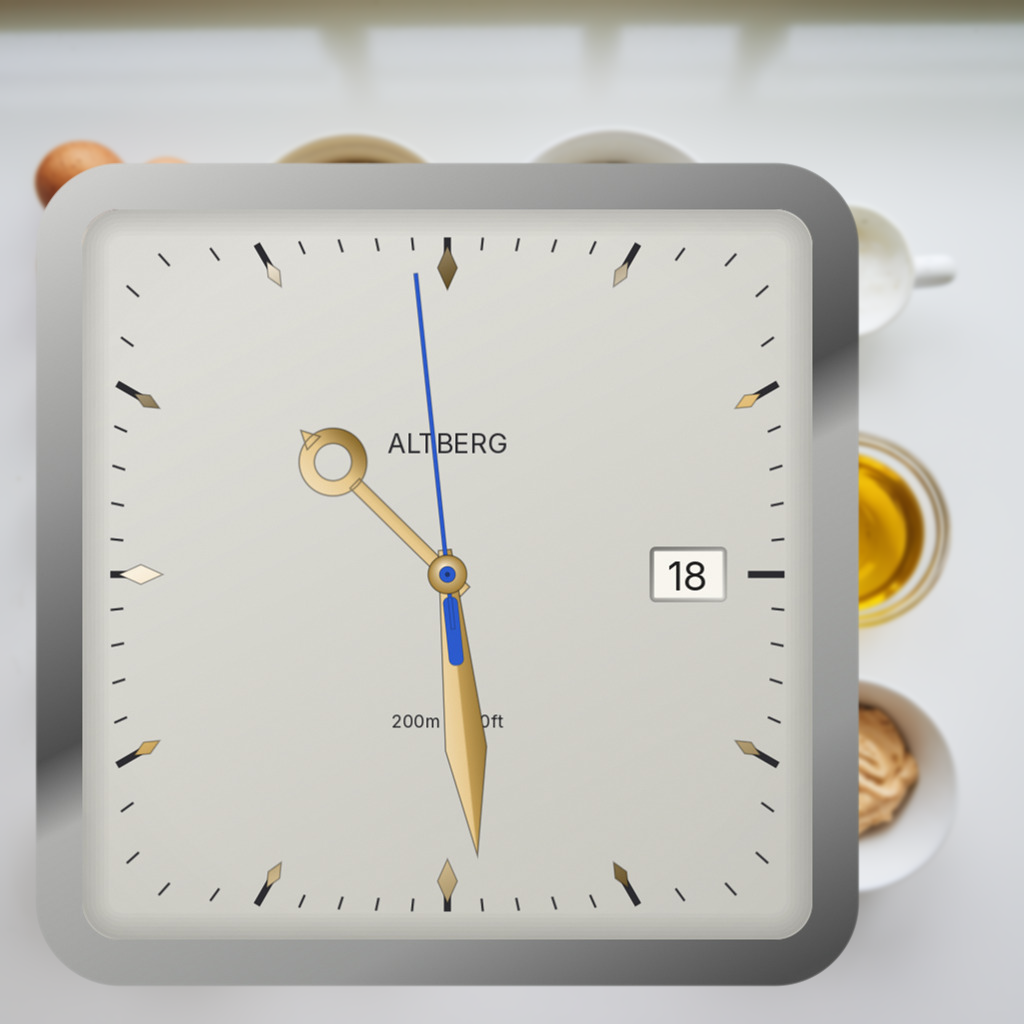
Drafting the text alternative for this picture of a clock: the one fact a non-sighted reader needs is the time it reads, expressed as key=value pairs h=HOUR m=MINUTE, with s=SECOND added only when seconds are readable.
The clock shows h=10 m=28 s=59
